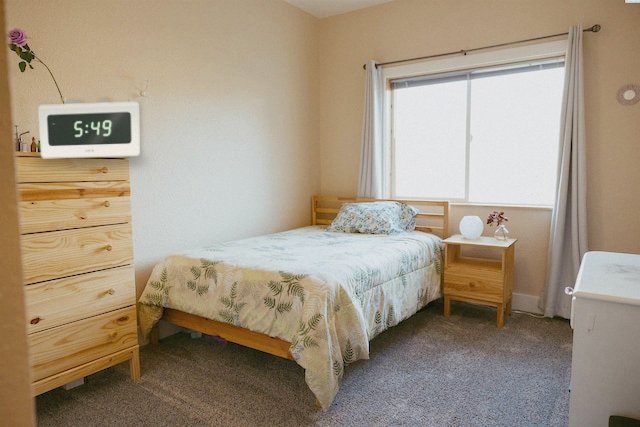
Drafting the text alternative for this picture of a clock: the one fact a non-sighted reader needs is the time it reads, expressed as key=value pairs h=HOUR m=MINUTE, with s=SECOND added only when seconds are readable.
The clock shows h=5 m=49
